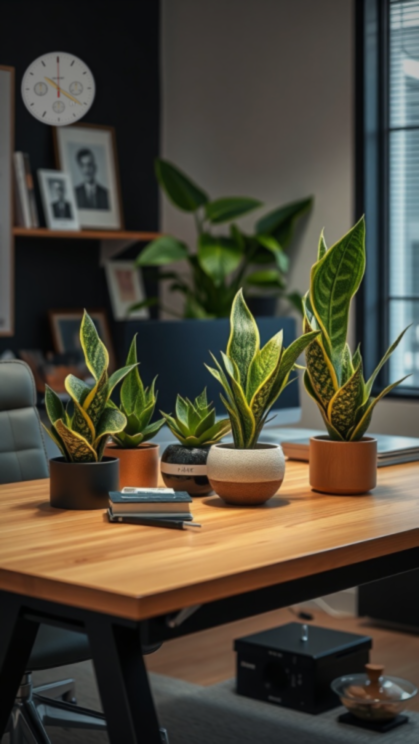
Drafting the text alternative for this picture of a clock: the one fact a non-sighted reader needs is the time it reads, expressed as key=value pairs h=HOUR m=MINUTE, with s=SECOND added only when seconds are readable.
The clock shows h=10 m=21
